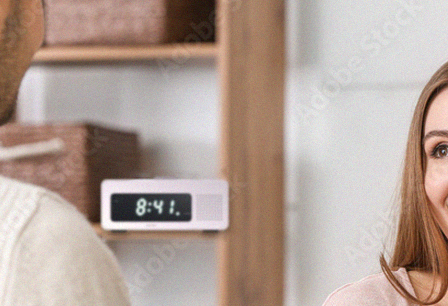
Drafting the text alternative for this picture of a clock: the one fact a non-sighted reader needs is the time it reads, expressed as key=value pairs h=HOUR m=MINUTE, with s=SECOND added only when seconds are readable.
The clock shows h=8 m=41
